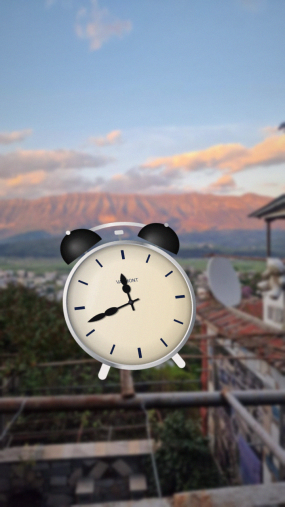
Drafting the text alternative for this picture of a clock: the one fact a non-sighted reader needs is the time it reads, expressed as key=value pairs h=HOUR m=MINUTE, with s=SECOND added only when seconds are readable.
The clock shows h=11 m=42
